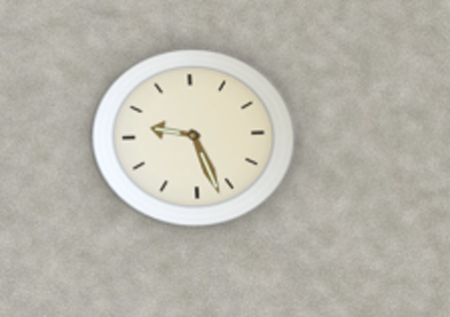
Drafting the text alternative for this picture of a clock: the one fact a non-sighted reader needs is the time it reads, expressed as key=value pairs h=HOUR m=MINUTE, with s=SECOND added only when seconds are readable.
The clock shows h=9 m=27
